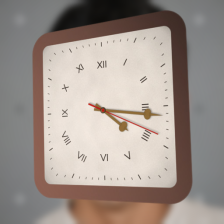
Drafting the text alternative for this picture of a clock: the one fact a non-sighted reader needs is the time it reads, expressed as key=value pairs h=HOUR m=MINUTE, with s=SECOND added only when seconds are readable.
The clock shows h=4 m=16 s=19
